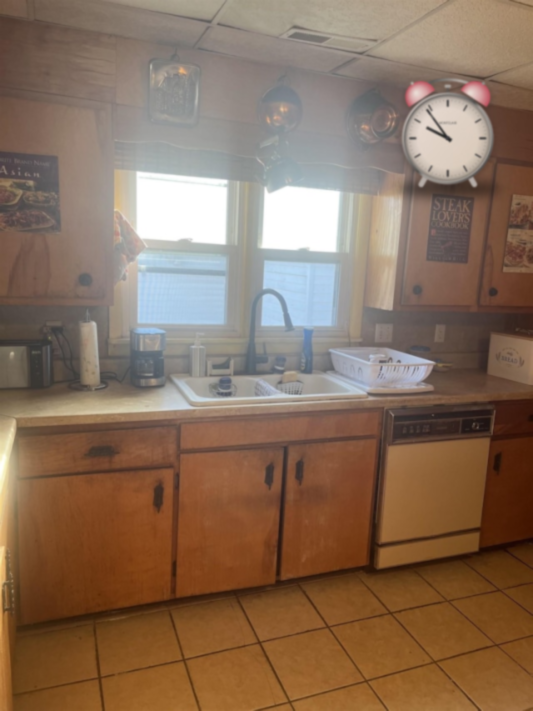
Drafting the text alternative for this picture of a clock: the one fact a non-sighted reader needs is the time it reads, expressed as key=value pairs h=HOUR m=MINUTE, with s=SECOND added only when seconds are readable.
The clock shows h=9 m=54
